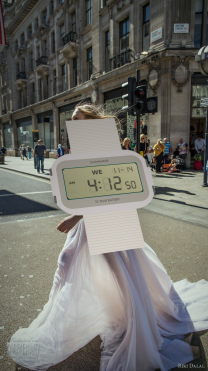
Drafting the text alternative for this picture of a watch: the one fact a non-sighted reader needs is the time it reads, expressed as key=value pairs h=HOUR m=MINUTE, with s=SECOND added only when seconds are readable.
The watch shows h=4 m=12 s=50
